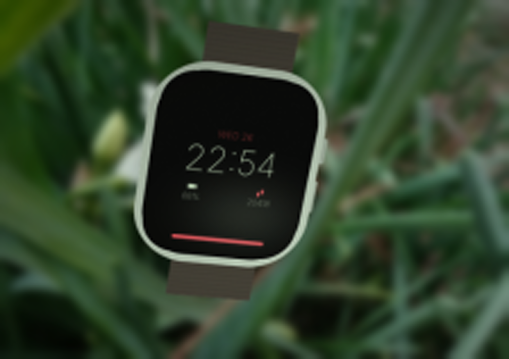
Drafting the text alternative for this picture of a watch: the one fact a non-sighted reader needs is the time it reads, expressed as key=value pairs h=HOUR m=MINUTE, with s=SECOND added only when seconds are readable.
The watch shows h=22 m=54
